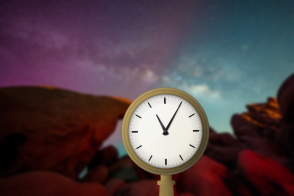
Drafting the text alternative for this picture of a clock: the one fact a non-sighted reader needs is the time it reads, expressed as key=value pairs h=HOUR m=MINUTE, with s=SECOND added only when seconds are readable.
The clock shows h=11 m=5
